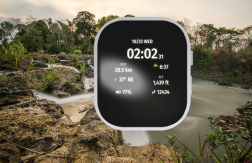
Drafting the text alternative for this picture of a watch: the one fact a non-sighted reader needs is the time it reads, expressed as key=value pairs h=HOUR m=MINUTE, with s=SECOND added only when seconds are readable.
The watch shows h=2 m=2
